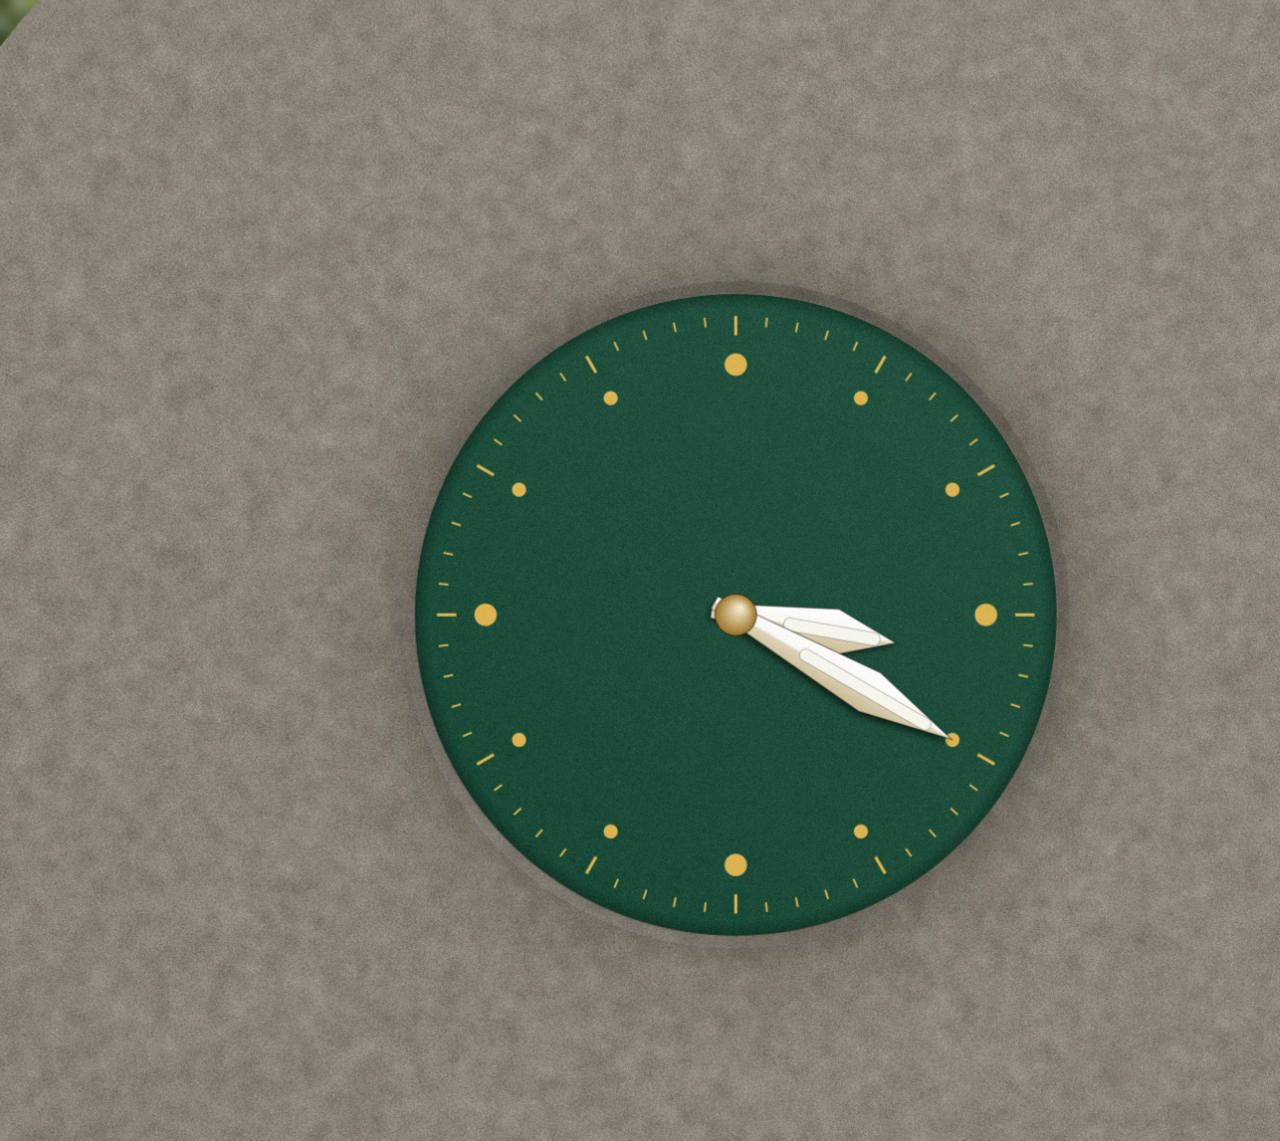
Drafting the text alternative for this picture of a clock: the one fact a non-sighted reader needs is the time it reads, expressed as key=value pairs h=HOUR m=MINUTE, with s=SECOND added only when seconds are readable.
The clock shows h=3 m=20
